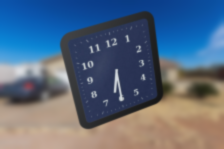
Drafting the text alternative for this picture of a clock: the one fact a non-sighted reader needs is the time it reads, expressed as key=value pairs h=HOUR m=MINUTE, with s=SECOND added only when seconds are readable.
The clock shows h=6 m=30
